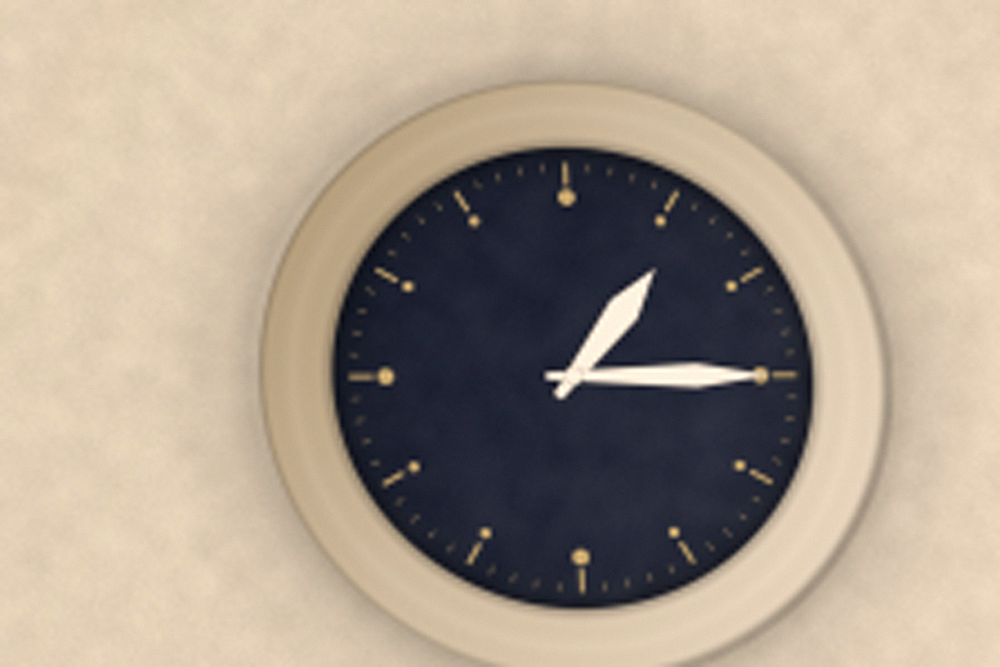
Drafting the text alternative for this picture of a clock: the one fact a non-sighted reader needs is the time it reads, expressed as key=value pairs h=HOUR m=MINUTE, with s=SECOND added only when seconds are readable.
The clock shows h=1 m=15
